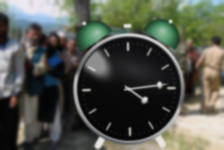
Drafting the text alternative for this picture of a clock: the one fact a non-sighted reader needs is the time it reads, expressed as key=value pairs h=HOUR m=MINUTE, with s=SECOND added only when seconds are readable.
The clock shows h=4 m=14
